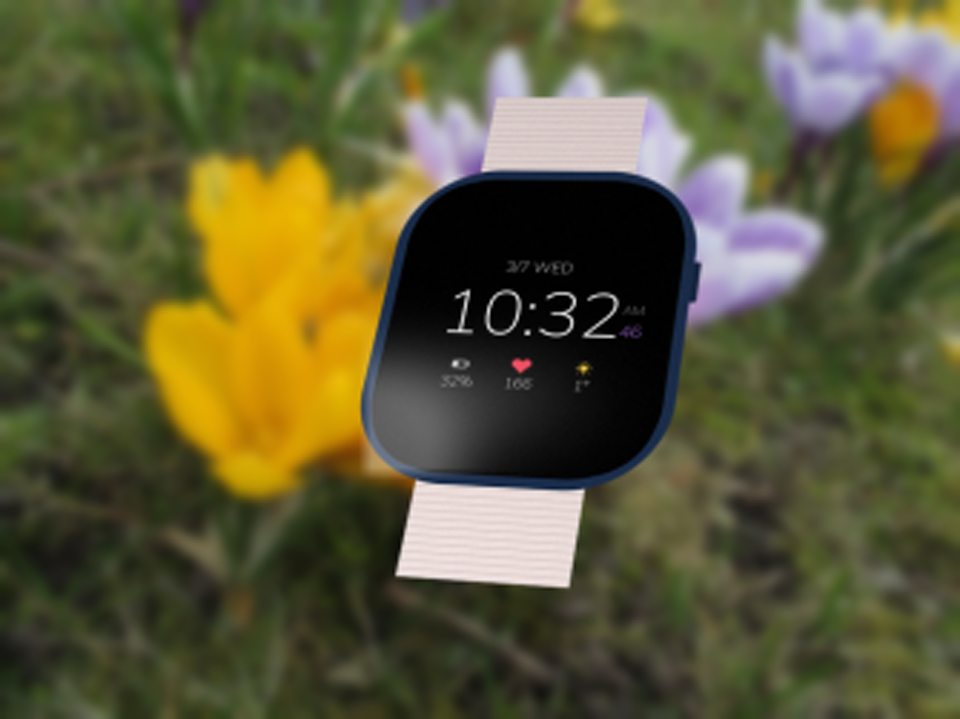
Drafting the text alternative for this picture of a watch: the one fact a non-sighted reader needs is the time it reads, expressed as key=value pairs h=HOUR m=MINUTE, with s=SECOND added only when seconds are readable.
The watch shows h=10 m=32
